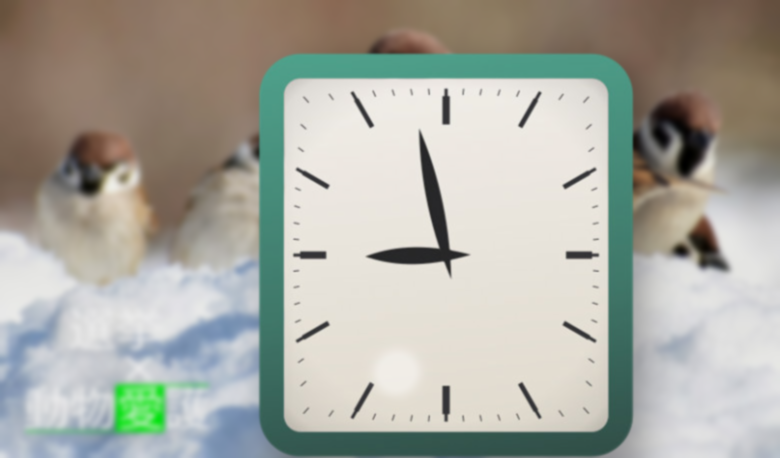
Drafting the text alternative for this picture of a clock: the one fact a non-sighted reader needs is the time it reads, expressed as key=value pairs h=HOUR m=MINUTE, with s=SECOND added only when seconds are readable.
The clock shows h=8 m=58
